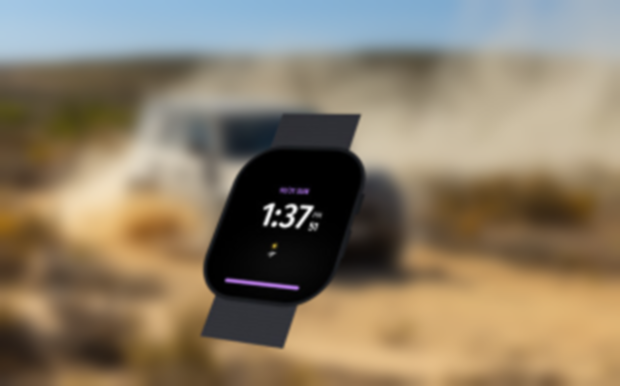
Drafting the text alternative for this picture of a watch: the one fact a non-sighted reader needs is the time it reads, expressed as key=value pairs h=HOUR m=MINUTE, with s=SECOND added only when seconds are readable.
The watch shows h=1 m=37
